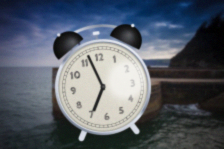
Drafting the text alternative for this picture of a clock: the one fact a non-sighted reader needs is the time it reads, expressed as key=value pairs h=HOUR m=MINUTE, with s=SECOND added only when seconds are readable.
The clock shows h=6 m=57
